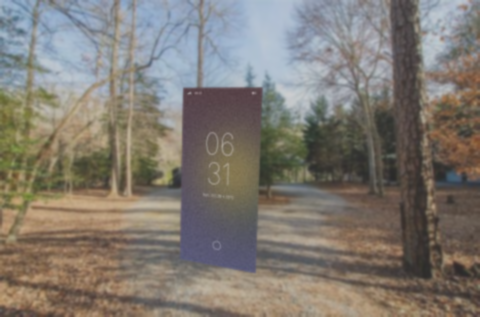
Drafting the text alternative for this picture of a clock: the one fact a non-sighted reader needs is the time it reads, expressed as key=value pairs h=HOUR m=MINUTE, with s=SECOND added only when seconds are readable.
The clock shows h=6 m=31
